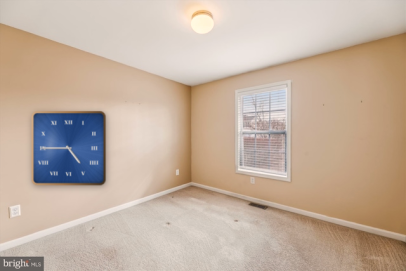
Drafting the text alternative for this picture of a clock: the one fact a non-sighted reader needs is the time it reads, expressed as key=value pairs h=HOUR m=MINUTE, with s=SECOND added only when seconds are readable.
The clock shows h=4 m=45
